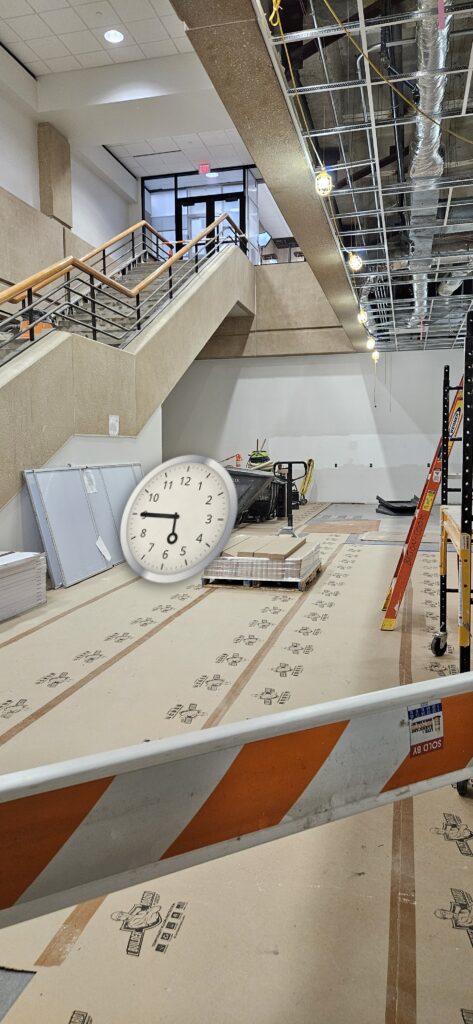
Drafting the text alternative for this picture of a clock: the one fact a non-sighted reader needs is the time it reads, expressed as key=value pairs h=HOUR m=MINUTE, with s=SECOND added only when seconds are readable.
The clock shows h=5 m=45
